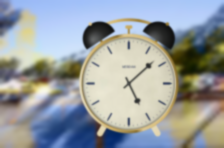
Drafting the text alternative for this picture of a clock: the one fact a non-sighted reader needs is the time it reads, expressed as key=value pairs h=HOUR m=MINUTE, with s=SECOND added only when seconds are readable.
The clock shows h=5 m=8
